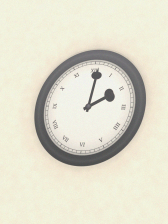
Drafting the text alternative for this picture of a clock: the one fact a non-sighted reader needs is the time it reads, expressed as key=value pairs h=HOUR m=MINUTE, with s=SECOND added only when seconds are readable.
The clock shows h=2 m=1
